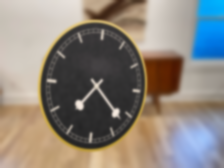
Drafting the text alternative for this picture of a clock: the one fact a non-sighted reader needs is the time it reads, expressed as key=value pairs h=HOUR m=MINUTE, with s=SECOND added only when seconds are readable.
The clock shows h=7 m=22
